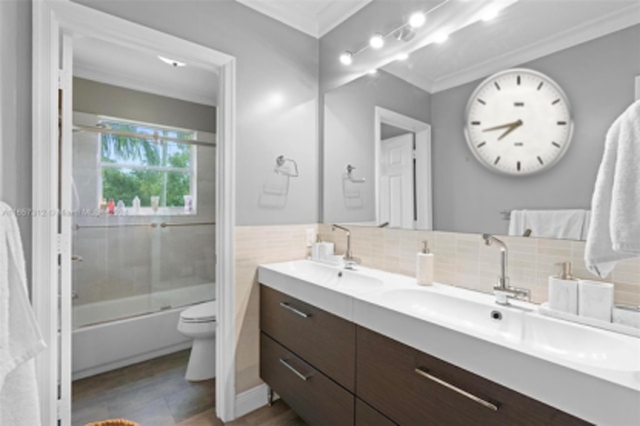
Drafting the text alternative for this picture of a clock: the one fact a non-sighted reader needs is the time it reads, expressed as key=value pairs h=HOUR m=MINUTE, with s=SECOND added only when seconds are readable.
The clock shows h=7 m=43
